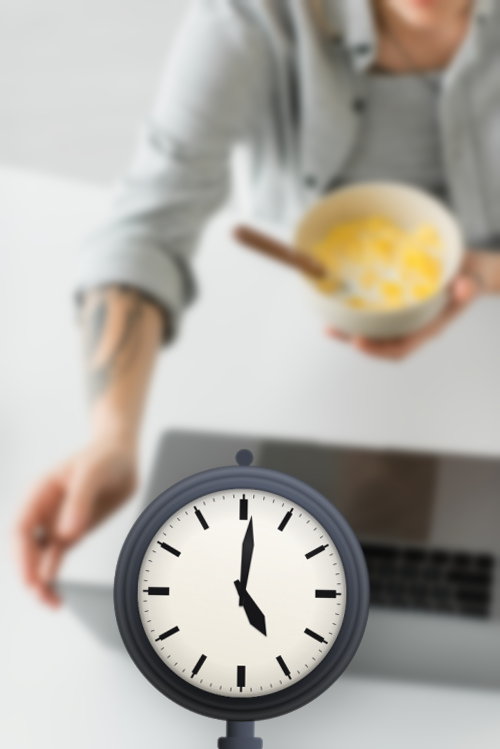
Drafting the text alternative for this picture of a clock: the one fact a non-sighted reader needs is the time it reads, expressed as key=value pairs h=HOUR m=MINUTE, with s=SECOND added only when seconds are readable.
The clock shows h=5 m=1
